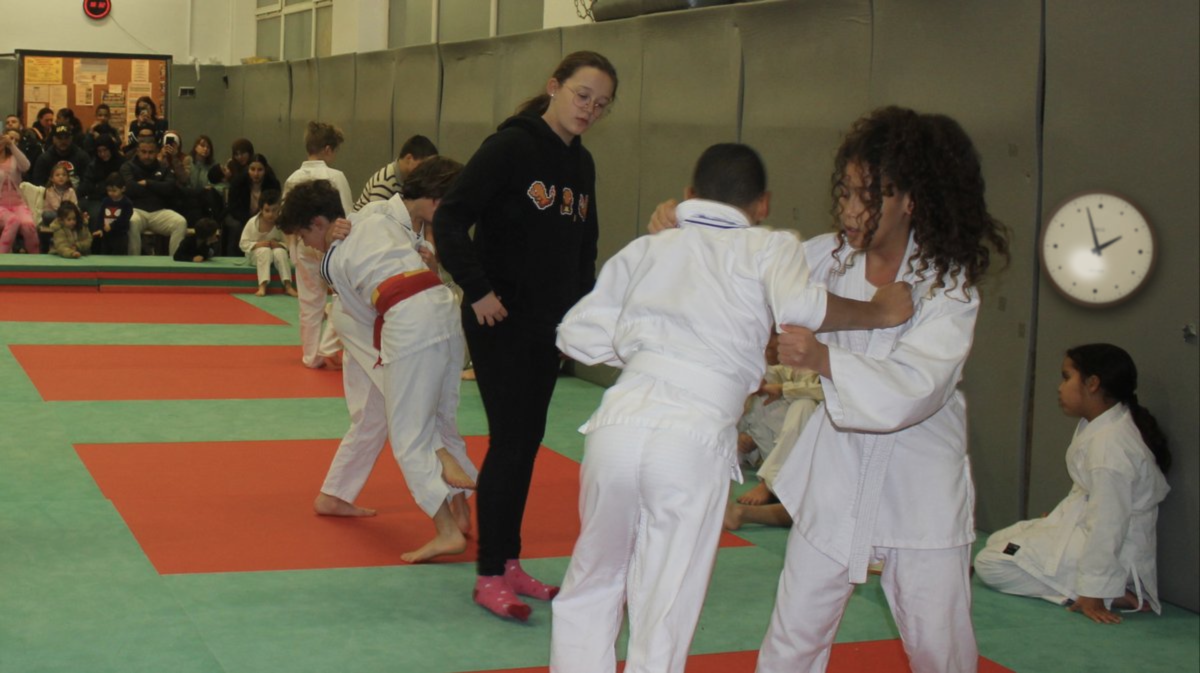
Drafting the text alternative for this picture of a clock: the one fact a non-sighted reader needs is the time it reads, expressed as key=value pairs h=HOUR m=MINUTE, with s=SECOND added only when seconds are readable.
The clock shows h=1 m=57
